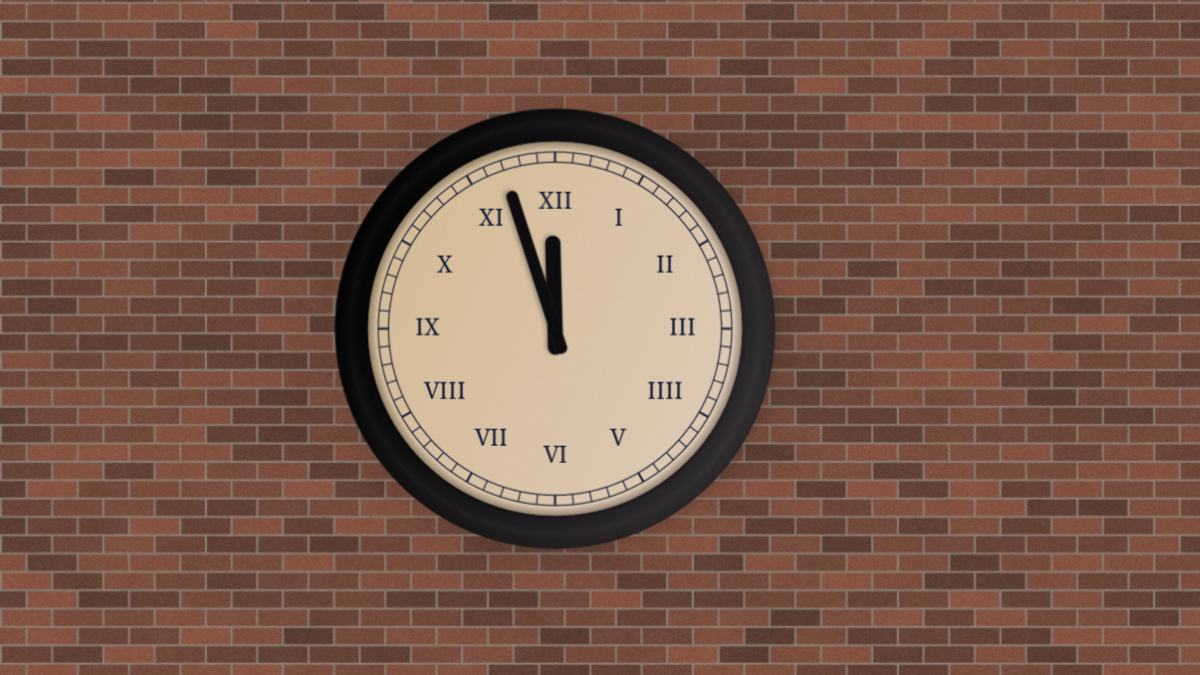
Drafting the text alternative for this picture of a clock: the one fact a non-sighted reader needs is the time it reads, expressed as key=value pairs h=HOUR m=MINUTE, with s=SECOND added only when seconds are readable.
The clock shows h=11 m=57
